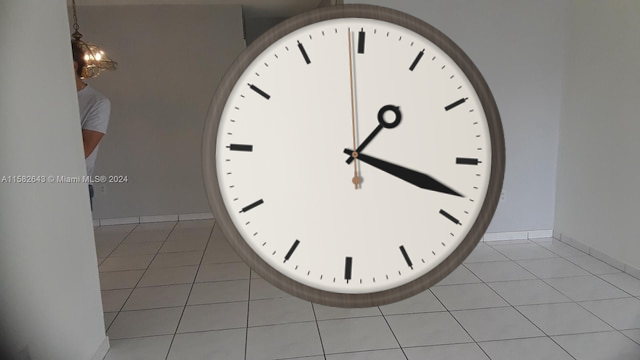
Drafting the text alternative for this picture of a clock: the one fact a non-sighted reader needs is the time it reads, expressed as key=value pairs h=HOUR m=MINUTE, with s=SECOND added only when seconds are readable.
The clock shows h=1 m=17 s=59
